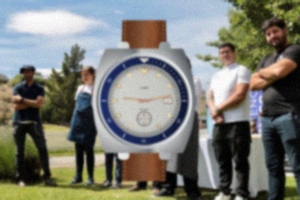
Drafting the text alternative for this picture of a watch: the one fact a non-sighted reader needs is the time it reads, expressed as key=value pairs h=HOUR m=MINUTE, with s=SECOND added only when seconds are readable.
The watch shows h=9 m=13
